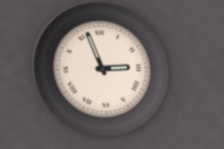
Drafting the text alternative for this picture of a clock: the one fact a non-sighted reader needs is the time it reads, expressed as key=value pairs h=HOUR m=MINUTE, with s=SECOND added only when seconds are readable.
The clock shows h=2 m=57
